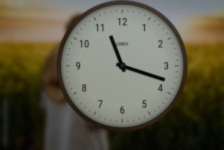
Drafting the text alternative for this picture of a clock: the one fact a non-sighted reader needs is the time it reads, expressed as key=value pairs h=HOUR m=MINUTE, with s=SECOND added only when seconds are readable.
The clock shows h=11 m=18
